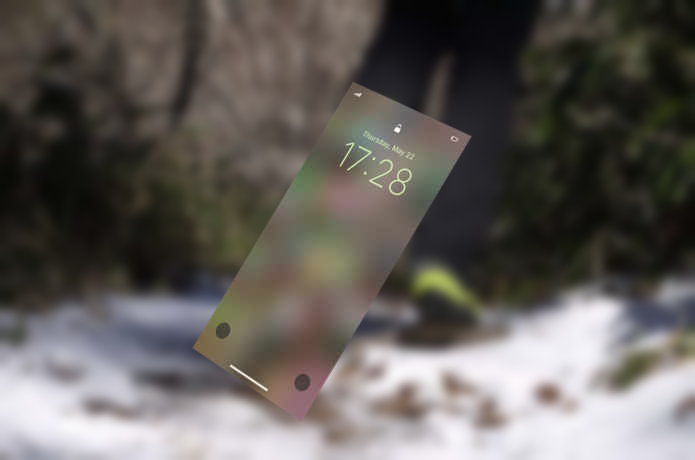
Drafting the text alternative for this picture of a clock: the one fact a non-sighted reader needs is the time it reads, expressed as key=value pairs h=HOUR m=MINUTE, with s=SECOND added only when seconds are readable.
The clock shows h=17 m=28
